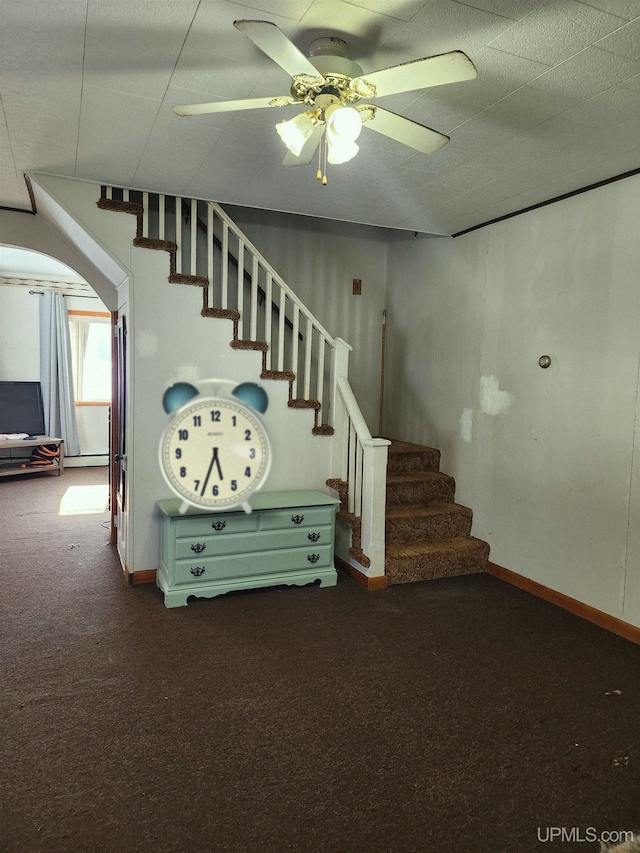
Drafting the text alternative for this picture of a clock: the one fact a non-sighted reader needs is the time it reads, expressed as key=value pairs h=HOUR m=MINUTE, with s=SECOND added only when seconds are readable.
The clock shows h=5 m=33
